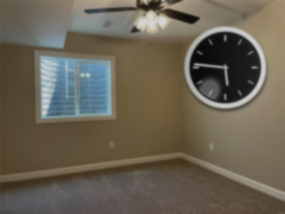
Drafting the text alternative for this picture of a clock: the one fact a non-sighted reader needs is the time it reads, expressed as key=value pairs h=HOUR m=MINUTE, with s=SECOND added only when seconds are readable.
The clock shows h=5 m=46
